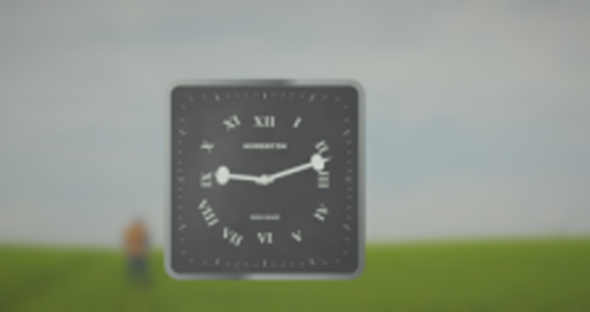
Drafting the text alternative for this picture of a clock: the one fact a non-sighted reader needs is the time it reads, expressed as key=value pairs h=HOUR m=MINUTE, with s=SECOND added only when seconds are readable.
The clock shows h=9 m=12
